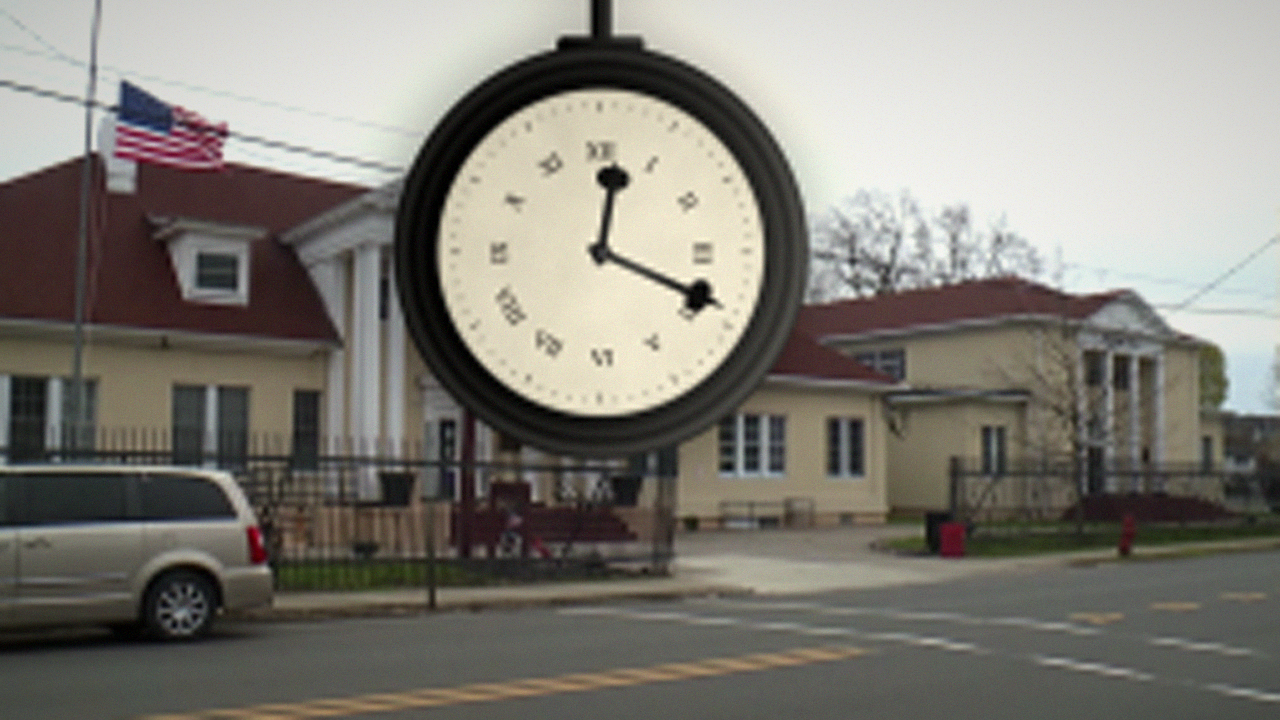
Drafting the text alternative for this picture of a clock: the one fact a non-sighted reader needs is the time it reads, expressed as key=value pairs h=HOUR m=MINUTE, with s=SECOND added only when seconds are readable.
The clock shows h=12 m=19
